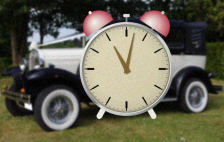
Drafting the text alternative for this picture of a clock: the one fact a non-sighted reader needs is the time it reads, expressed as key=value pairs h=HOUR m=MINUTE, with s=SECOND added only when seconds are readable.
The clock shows h=11 m=2
